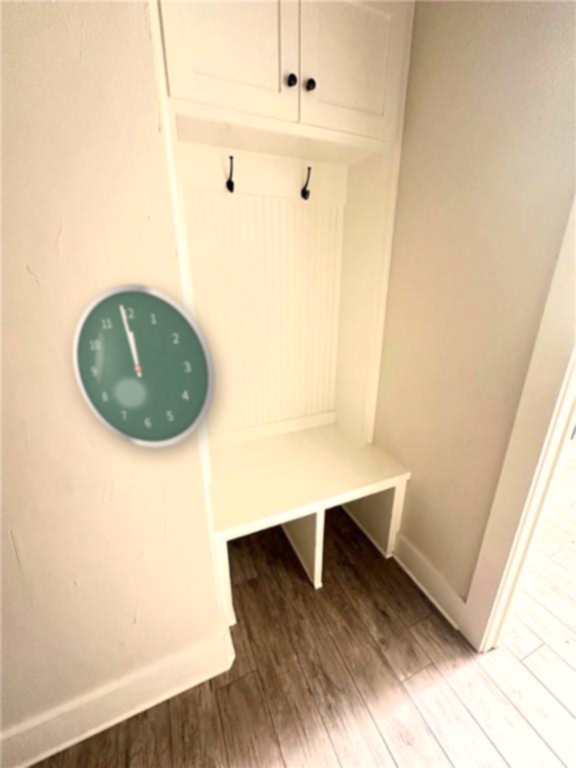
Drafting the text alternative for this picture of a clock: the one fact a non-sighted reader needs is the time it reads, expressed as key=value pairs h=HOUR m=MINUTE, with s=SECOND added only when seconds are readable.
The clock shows h=11 m=59
